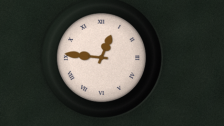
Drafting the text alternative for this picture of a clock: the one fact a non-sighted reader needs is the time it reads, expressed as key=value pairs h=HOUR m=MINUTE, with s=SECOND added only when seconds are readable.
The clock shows h=12 m=46
